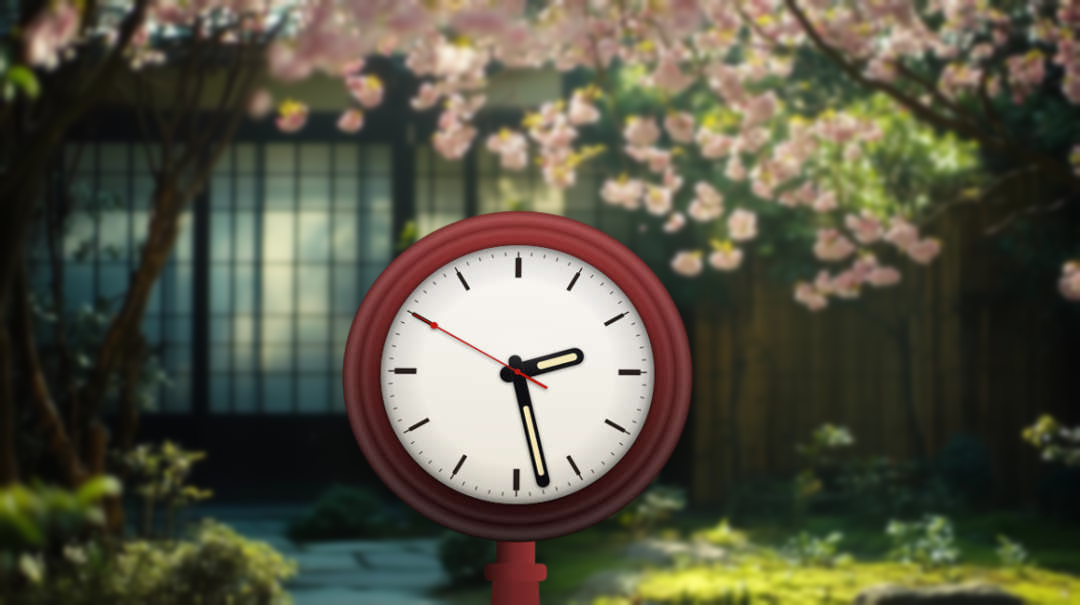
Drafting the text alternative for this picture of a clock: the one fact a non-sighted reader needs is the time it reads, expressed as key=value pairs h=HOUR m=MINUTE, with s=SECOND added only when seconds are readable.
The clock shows h=2 m=27 s=50
